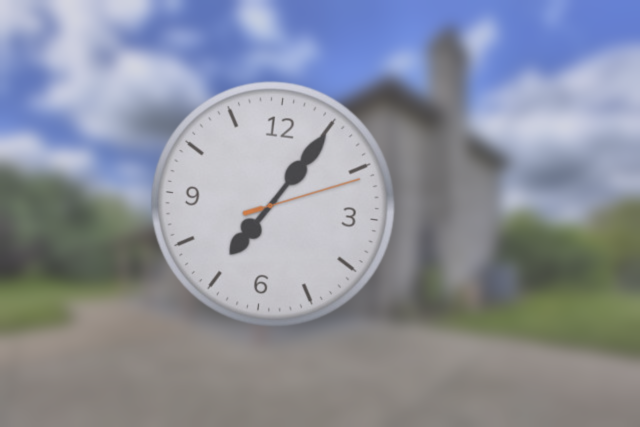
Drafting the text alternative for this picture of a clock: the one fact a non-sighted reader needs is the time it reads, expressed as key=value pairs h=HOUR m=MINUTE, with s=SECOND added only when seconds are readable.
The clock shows h=7 m=5 s=11
